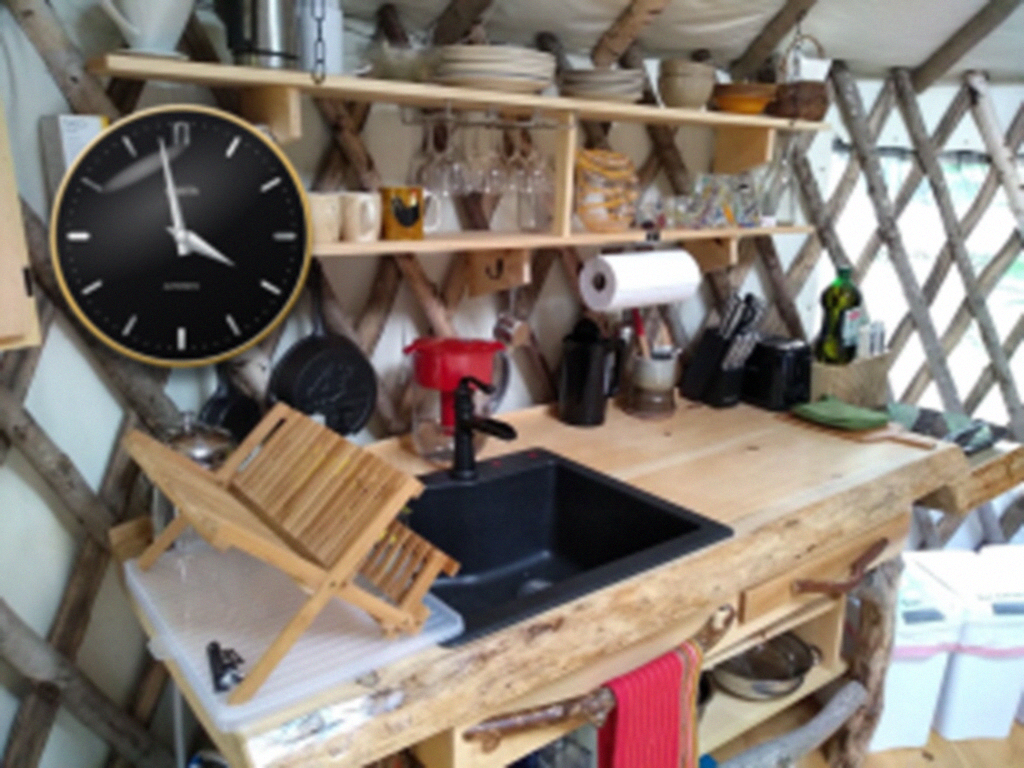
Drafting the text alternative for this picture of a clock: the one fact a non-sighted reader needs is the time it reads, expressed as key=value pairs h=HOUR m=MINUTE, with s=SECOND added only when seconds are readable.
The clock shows h=3 m=58
